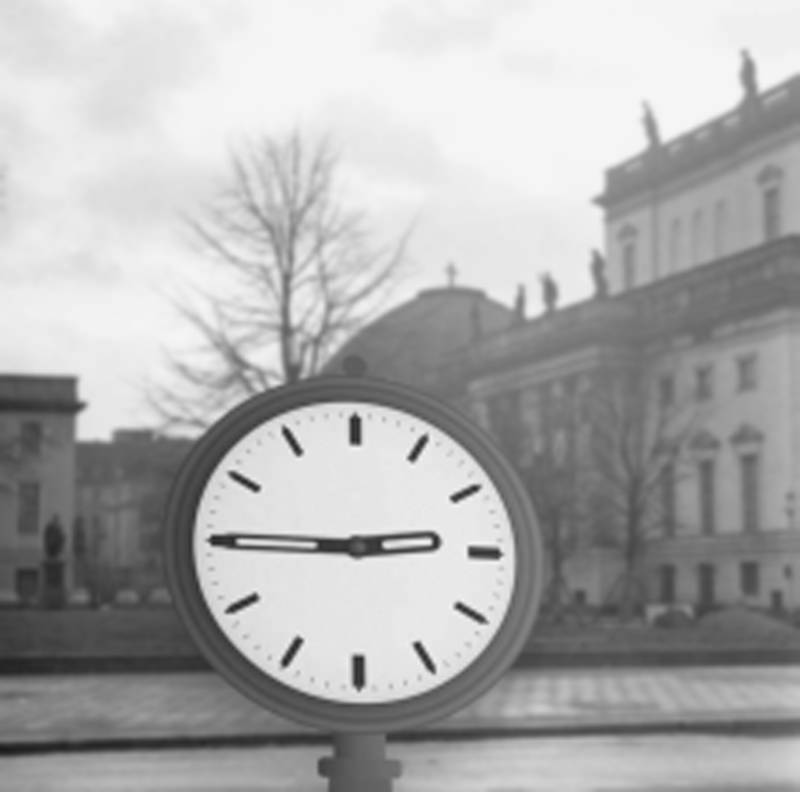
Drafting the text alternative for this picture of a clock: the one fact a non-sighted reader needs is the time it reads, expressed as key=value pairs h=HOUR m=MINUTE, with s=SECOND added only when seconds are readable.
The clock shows h=2 m=45
